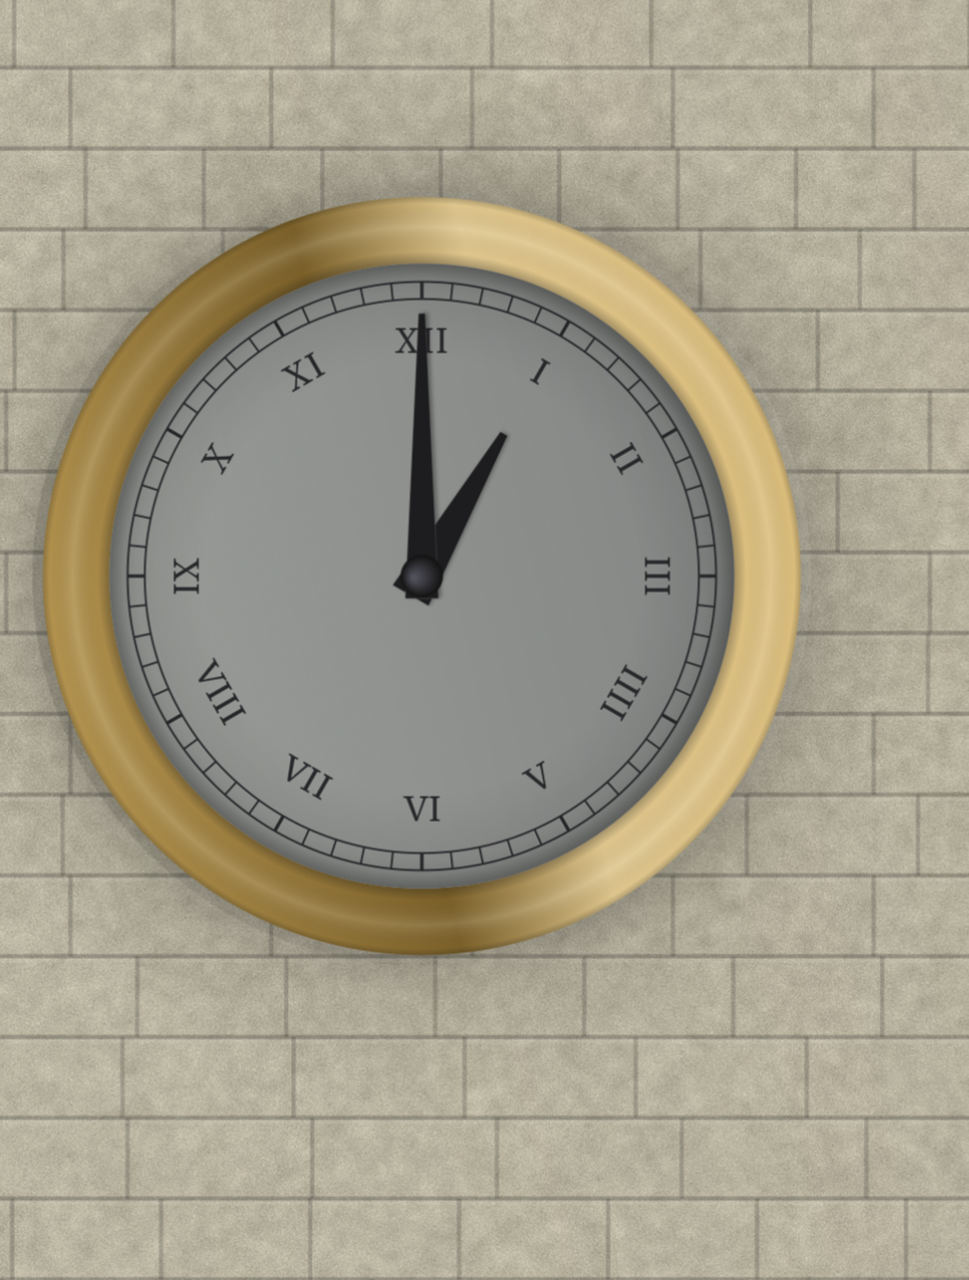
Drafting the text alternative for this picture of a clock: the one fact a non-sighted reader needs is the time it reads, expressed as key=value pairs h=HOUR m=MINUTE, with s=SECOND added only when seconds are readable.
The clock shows h=1 m=0
